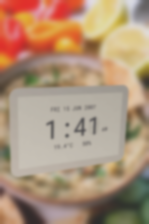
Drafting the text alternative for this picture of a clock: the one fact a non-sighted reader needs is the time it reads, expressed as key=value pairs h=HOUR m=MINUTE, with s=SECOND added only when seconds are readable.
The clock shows h=1 m=41
